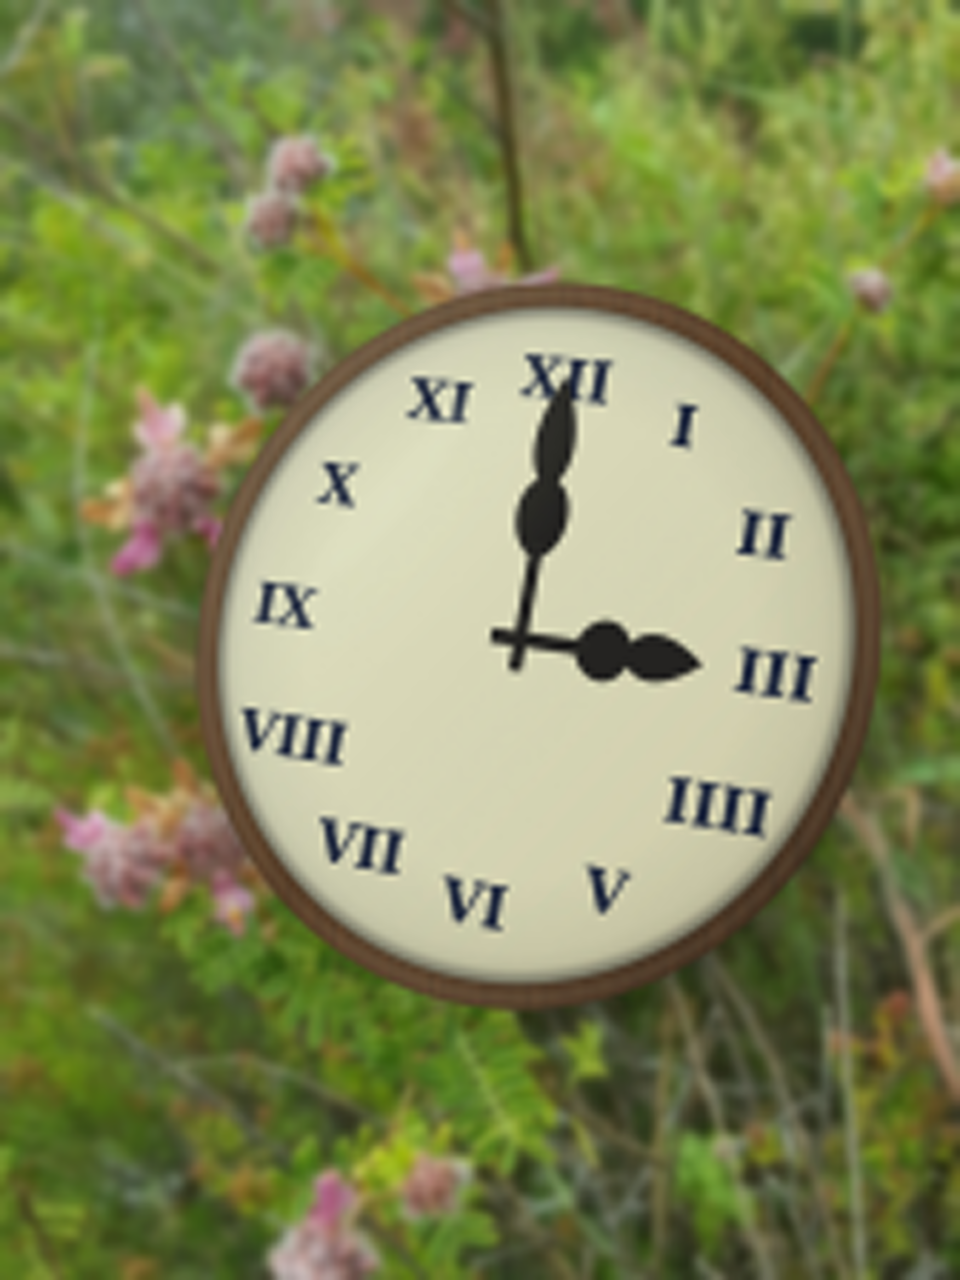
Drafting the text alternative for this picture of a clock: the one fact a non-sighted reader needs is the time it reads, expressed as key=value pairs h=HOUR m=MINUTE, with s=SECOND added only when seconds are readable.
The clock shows h=3 m=0
